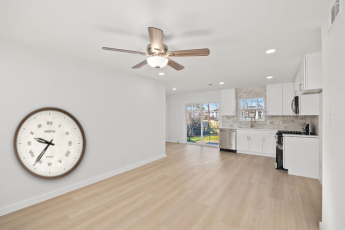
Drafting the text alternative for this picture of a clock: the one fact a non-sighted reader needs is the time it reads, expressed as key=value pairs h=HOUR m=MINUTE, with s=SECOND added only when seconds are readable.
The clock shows h=9 m=36
